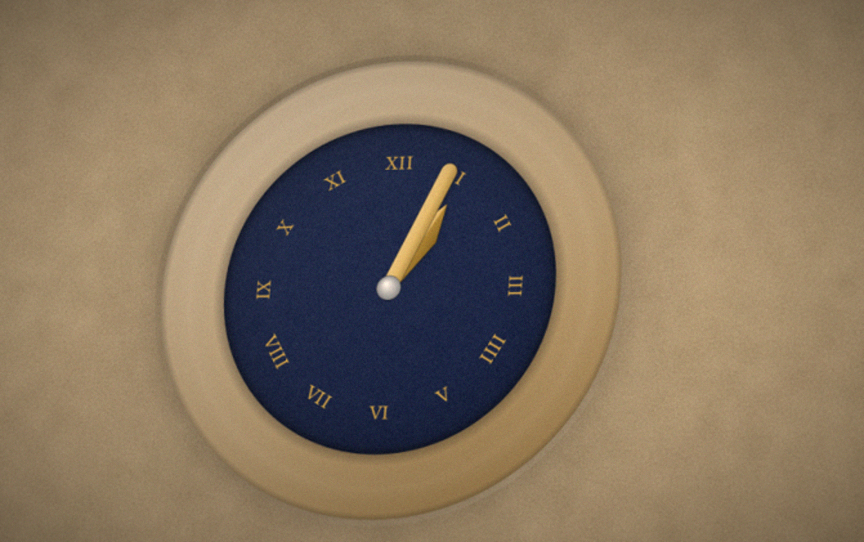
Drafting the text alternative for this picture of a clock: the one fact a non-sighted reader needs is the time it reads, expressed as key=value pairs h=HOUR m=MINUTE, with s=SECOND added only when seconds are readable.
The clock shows h=1 m=4
